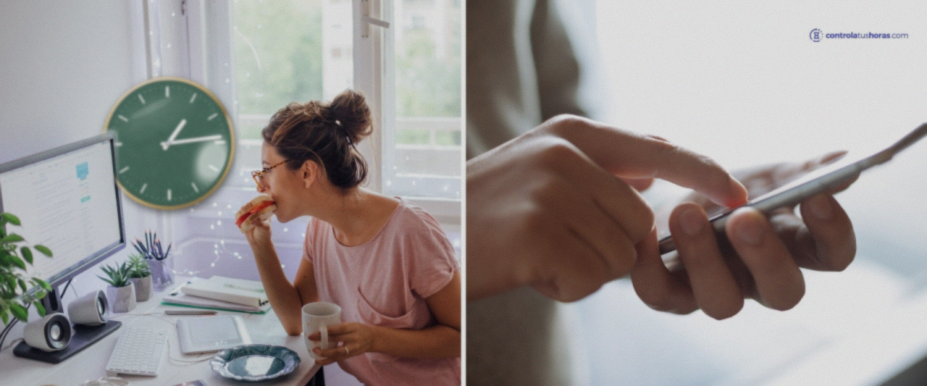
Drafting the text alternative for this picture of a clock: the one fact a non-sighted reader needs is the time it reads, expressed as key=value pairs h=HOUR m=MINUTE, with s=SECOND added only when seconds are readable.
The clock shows h=1 m=14
